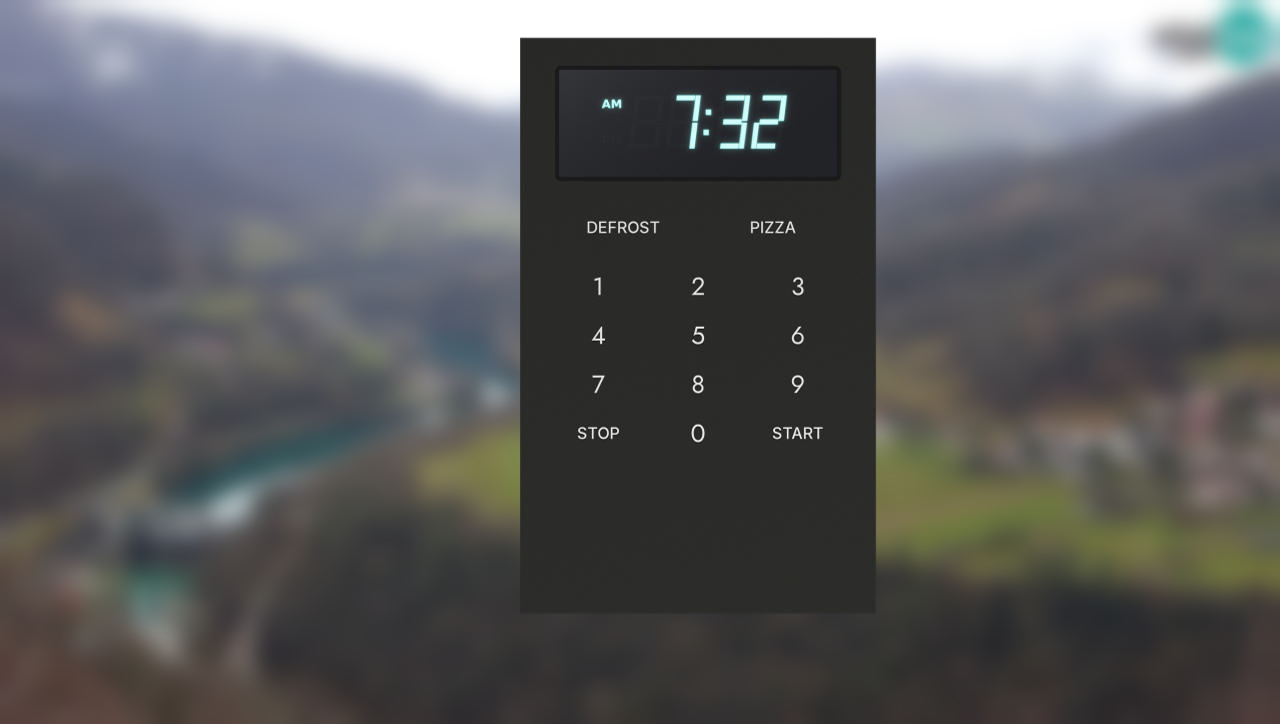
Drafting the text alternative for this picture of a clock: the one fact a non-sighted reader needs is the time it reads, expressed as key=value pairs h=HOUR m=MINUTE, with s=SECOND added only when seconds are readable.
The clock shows h=7 m=32
